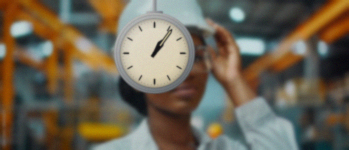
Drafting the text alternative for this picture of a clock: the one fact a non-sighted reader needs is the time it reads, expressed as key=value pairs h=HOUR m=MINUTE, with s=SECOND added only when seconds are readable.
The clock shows h=1 m=6
